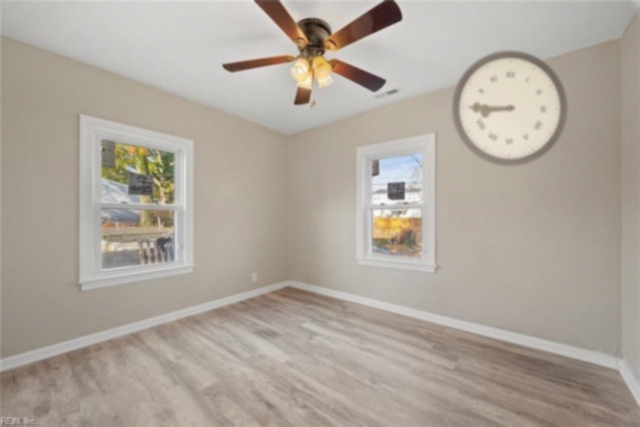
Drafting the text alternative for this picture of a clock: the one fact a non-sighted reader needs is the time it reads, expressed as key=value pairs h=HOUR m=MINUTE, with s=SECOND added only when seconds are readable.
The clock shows h=8 m=45
